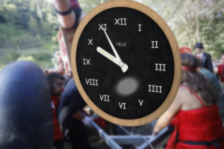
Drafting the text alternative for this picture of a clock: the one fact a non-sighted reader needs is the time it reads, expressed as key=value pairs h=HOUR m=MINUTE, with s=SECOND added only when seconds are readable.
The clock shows h=9 m=55
